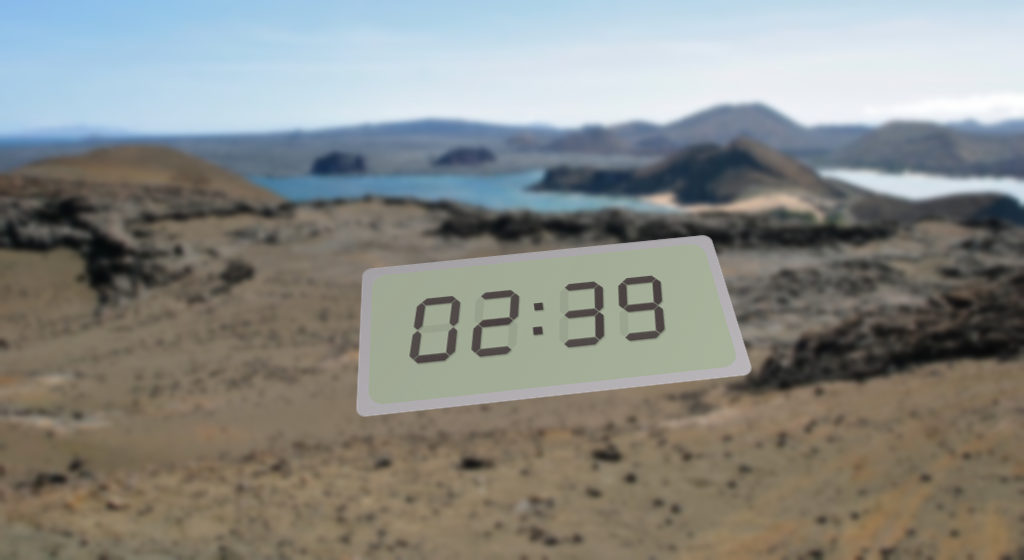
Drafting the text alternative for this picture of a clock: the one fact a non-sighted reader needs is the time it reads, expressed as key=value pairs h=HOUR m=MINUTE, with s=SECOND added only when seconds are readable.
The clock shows h=2 m=39
